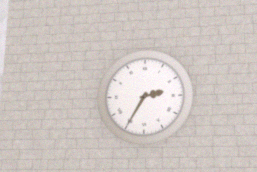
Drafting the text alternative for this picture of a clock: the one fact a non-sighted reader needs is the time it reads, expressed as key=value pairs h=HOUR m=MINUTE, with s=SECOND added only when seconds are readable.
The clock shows h=2 m=35
